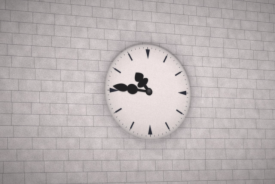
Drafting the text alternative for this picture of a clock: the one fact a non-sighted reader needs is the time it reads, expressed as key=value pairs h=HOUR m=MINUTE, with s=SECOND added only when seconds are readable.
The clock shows h=10 m=46
